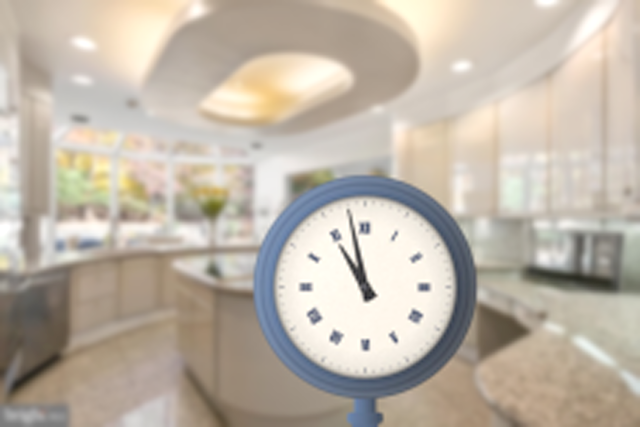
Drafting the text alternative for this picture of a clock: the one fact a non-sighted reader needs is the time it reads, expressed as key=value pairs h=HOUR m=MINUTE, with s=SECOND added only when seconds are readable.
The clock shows h=10 m=58
